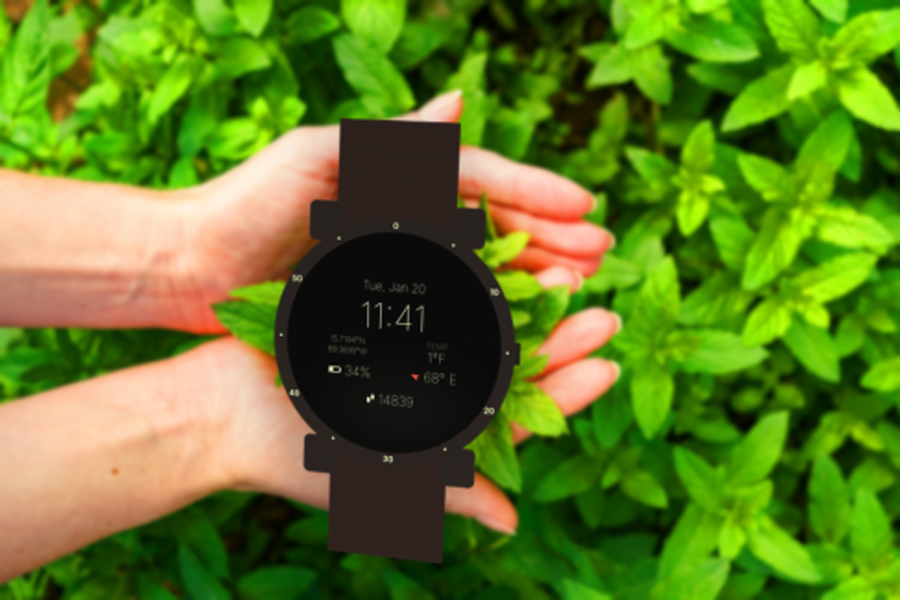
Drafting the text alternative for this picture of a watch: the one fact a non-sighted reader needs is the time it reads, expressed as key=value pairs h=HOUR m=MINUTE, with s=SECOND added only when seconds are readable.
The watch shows h=11 m=41
